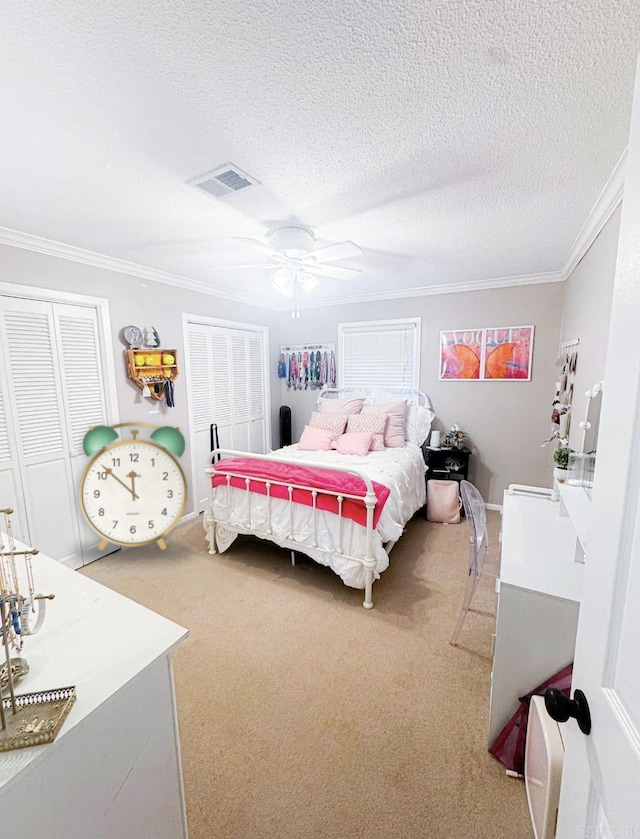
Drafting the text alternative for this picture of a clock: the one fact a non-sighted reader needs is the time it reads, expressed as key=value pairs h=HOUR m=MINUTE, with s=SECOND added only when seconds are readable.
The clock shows h=11 m=52
